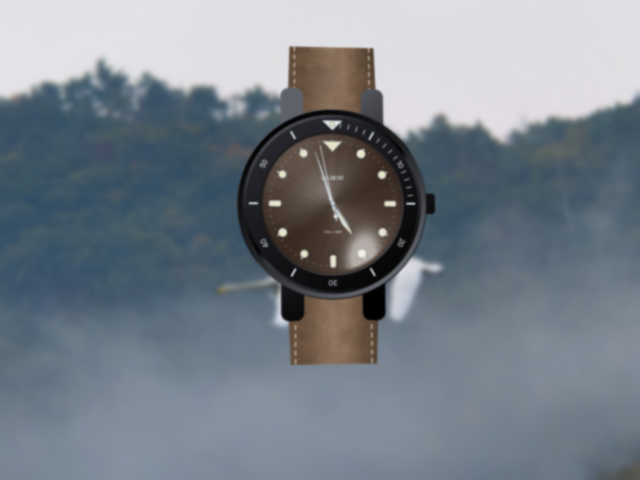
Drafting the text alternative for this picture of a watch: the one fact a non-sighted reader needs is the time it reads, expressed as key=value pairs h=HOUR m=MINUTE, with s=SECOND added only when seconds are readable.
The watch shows h=4 m=56 s=58
